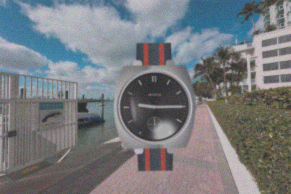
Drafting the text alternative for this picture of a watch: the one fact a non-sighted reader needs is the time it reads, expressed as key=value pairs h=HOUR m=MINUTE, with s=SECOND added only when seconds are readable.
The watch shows h=9 m=15
